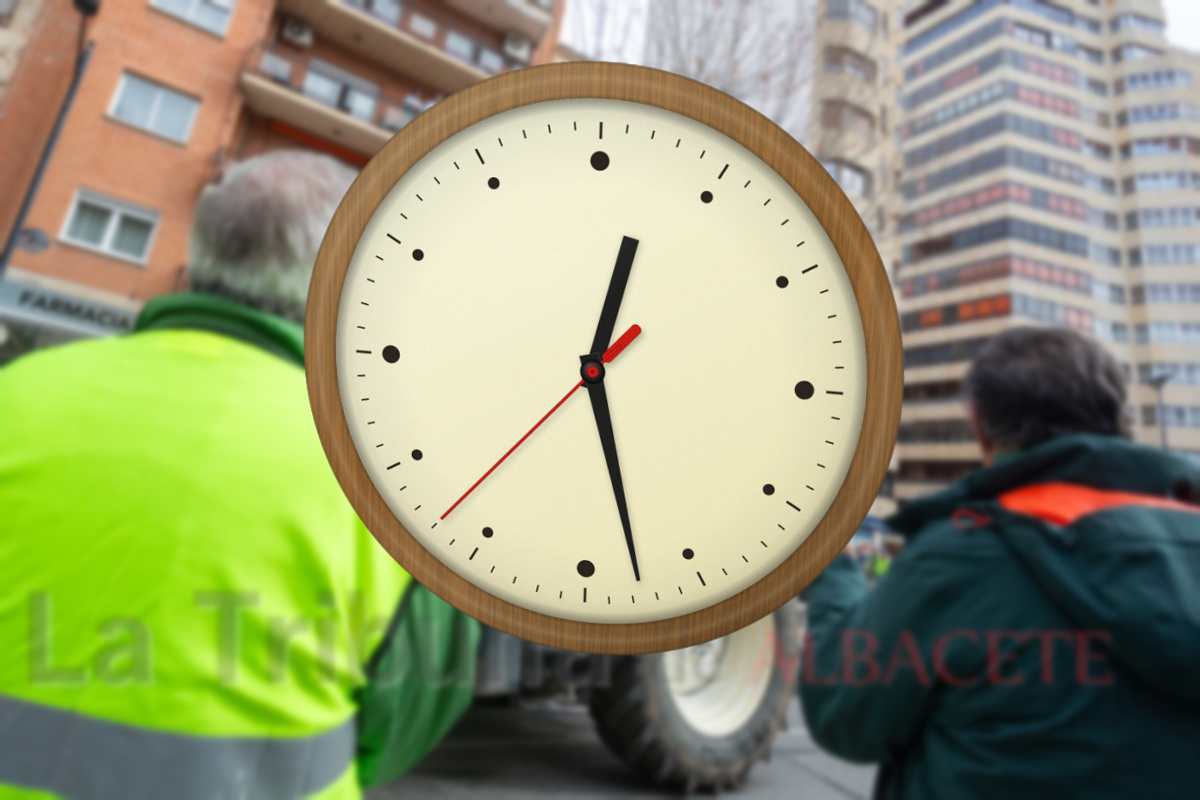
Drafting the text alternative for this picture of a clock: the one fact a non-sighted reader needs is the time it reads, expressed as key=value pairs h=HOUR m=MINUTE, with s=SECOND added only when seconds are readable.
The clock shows h=12 m=27 s=37
